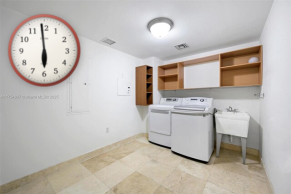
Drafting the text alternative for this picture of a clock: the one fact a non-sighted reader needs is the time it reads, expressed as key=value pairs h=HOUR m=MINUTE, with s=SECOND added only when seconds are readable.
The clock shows h=5 m=59
